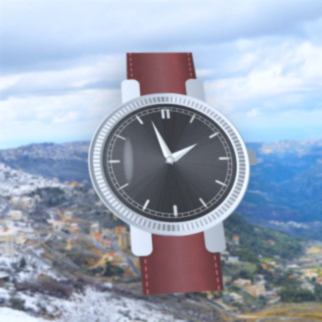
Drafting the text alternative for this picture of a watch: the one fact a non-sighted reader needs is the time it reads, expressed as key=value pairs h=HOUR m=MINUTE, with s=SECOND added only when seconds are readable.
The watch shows h=1 m=57
